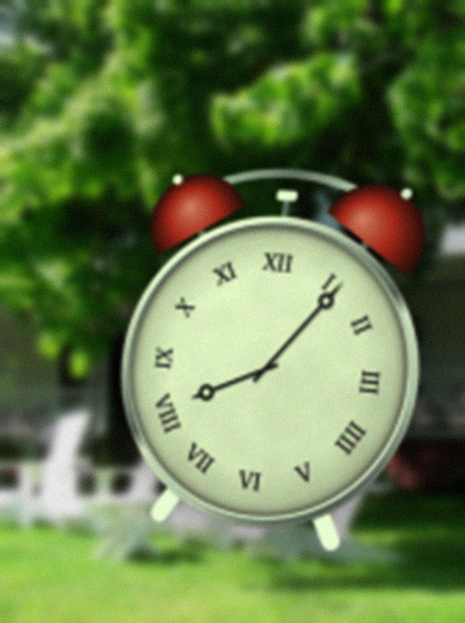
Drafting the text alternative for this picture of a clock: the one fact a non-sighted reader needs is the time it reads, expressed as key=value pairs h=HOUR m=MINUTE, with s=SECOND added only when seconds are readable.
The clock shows h=8 m=6
